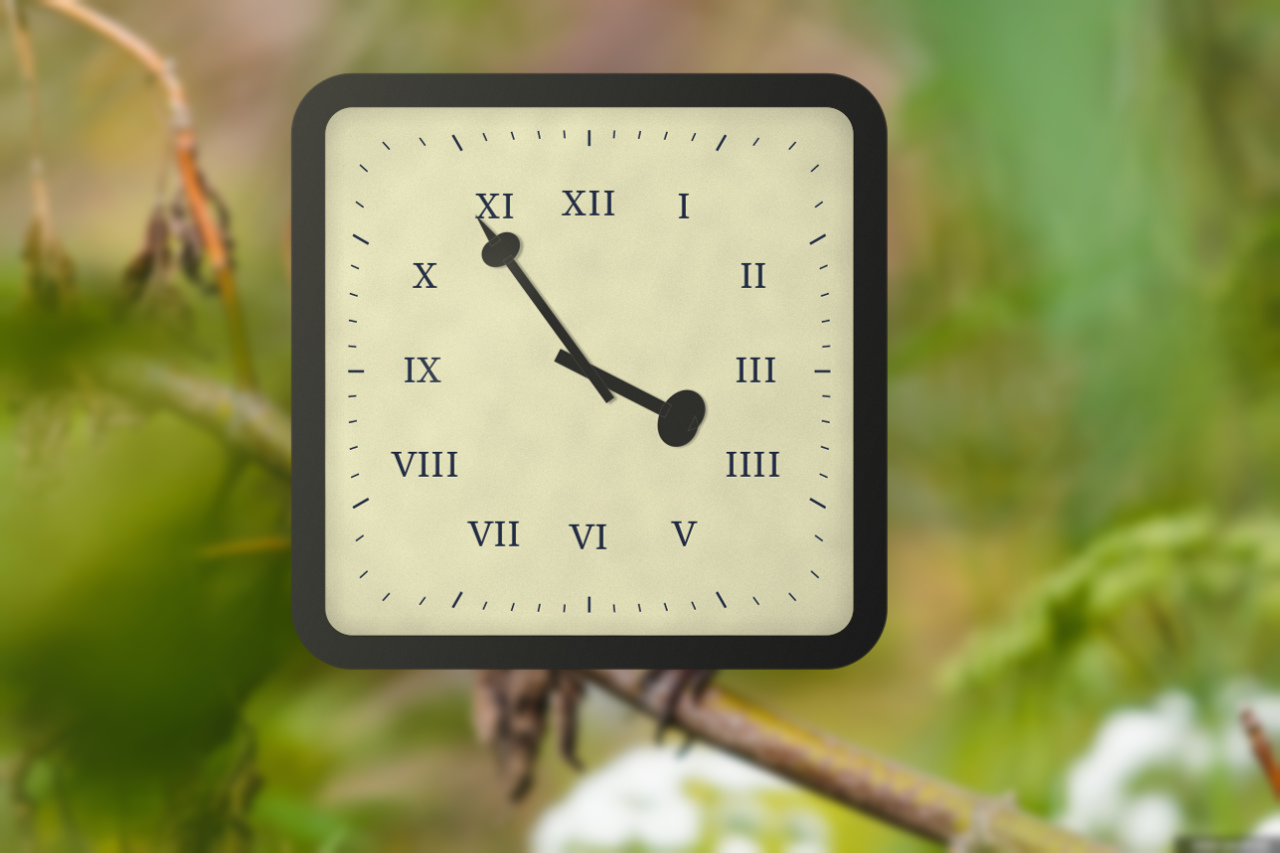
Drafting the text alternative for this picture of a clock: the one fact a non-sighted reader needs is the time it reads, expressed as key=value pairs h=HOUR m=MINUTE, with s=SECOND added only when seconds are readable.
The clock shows h=3 m=54
